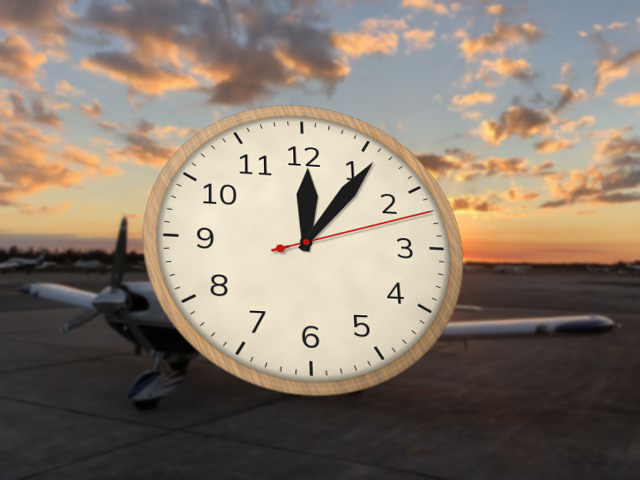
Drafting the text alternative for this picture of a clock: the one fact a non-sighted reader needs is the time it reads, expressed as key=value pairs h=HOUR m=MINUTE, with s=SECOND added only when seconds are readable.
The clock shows h=12 m=6 s=12
